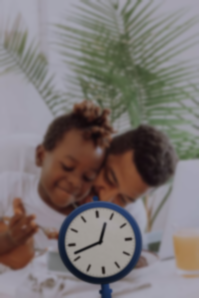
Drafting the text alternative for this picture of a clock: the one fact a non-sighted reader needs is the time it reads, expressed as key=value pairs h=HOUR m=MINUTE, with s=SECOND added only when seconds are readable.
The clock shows h=12 m=42
